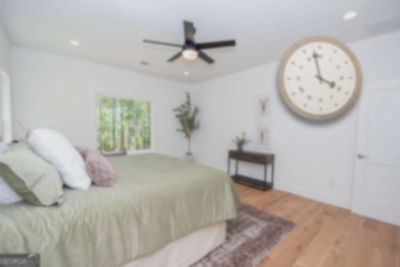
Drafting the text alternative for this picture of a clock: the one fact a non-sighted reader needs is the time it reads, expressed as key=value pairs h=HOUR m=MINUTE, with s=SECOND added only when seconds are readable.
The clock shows h=3 m=58
